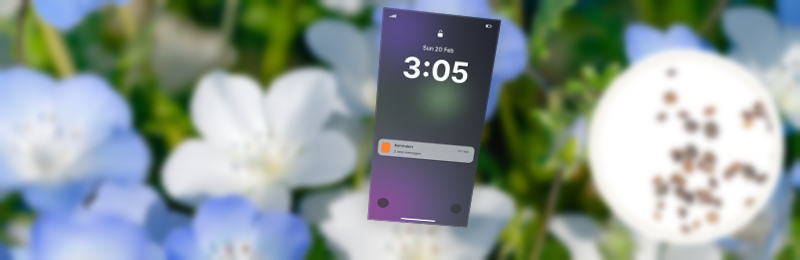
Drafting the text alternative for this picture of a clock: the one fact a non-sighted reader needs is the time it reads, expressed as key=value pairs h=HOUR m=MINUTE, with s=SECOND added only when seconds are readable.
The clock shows h=3 m=5
